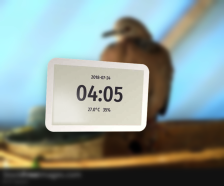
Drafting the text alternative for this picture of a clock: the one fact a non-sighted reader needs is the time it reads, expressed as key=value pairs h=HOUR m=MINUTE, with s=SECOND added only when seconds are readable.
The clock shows h=4 m=5
